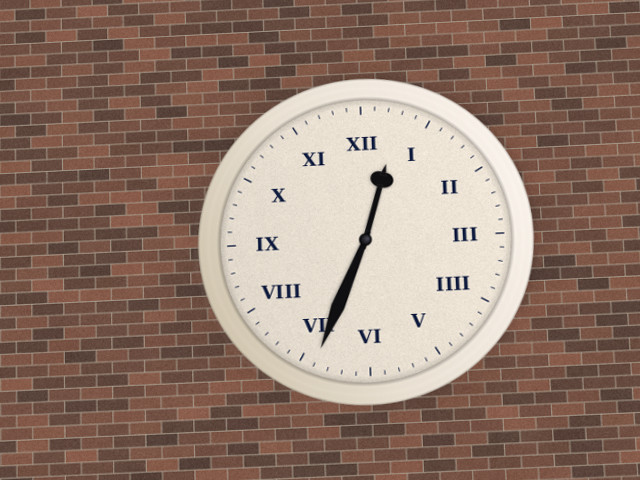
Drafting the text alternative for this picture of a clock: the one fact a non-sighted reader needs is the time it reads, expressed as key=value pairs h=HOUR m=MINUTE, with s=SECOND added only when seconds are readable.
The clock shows h=12 m=34
